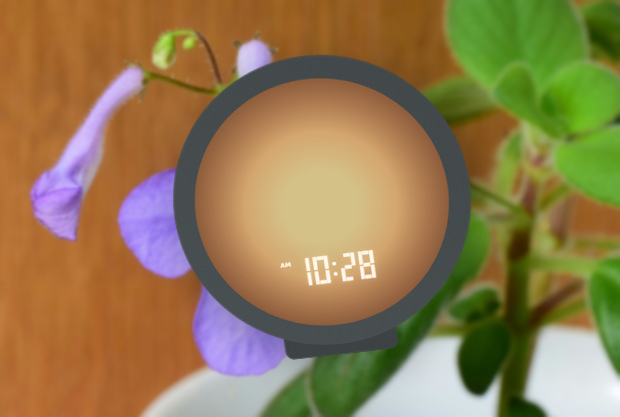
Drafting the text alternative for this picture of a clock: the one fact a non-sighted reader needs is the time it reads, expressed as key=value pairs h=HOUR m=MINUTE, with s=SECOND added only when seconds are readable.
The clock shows h=10 m=28
